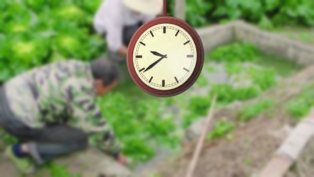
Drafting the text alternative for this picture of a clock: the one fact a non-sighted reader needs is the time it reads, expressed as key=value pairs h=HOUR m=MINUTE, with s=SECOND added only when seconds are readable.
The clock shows h=9 m=39
